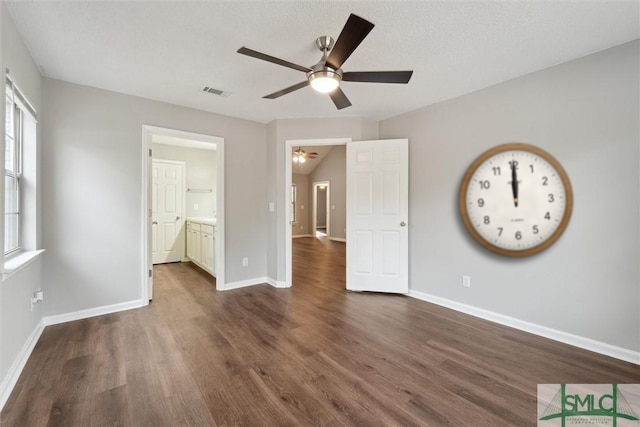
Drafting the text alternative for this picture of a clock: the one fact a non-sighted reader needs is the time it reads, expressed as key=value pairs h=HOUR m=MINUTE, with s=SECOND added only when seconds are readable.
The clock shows h=12 m=0
